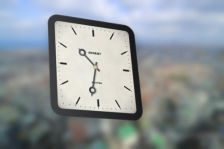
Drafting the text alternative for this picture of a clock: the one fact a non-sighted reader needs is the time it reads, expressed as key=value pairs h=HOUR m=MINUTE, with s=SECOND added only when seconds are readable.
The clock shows h=10 m=32
